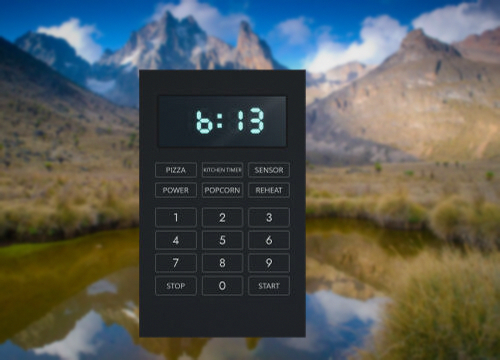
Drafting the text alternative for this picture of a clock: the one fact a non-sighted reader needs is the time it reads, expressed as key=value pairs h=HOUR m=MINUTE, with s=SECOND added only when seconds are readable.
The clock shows h=6 m=13
